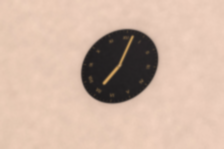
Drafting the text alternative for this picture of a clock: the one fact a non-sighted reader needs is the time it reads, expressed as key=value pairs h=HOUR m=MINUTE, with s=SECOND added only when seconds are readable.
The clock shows h=7 m=2
